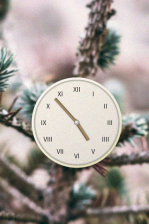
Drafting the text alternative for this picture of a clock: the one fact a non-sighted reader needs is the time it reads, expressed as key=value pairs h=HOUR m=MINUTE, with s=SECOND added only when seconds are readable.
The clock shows h=4 m=53
